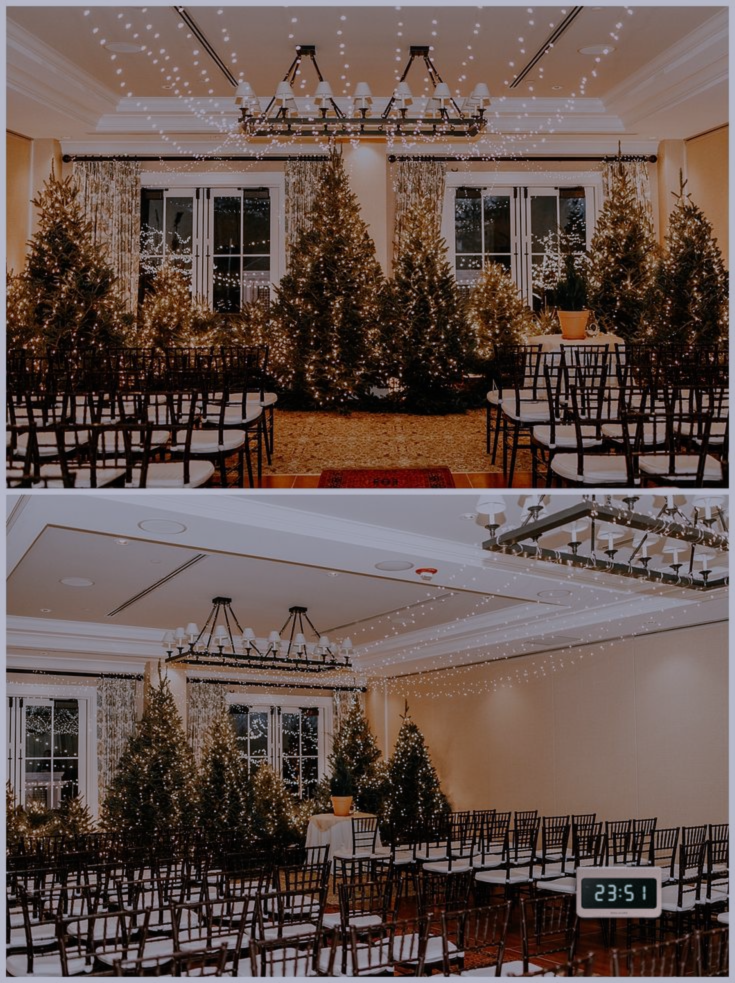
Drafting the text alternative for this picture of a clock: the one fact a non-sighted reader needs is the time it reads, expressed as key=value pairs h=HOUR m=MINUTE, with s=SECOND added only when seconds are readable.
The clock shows h=23 m=51
